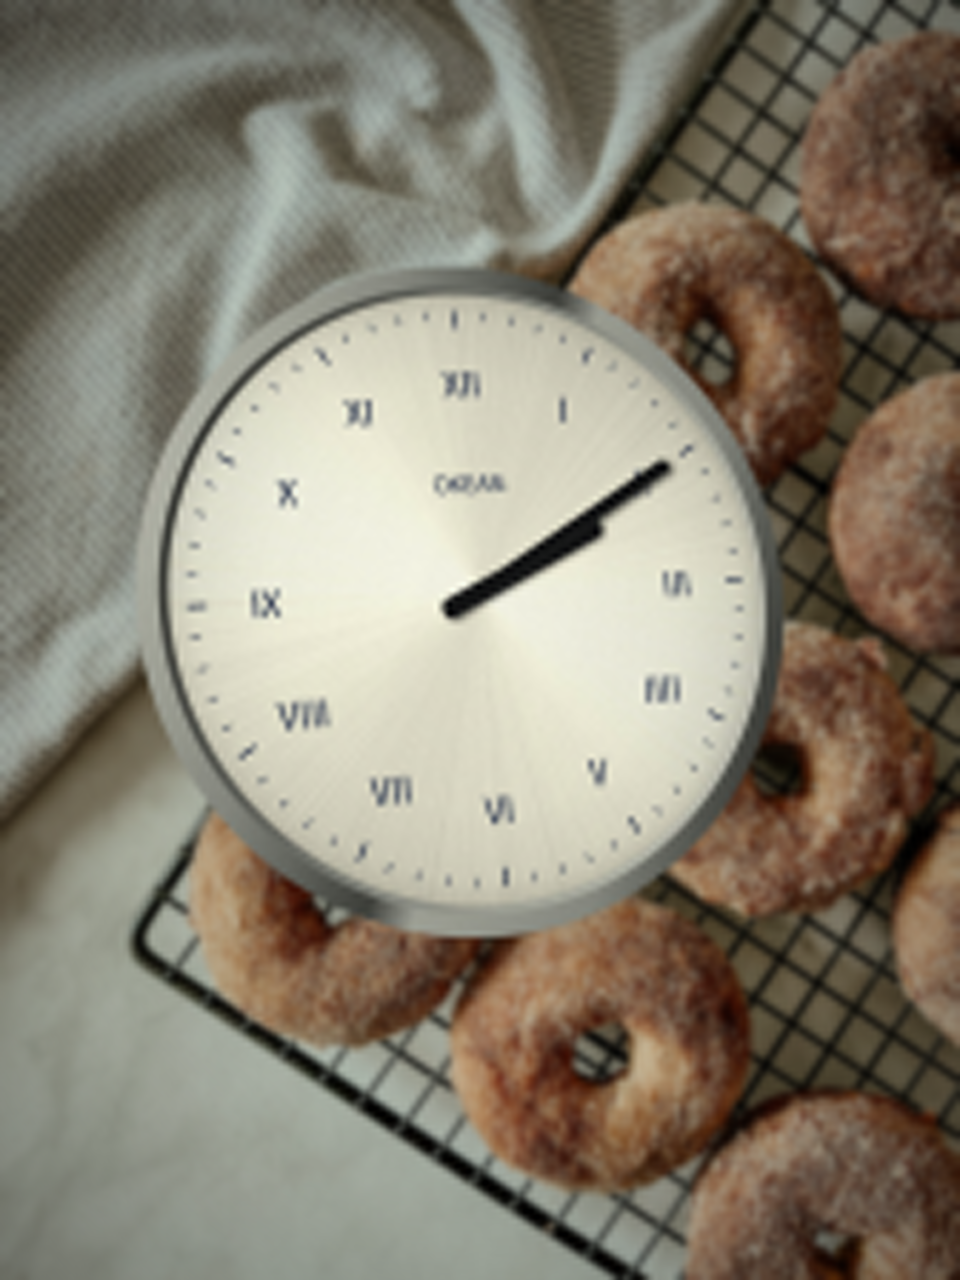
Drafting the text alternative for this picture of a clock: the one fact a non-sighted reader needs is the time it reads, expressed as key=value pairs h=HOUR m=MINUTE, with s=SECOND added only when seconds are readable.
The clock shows h=2 m=10
